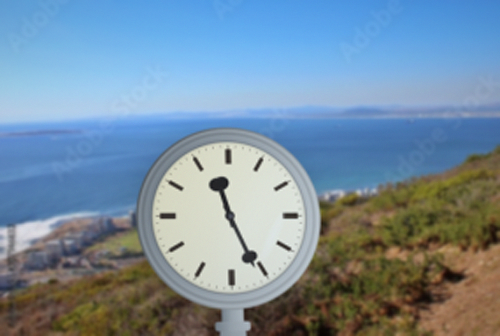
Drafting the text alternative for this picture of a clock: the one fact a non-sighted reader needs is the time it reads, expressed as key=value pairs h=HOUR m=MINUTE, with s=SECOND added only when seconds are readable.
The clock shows h=11 m=26
